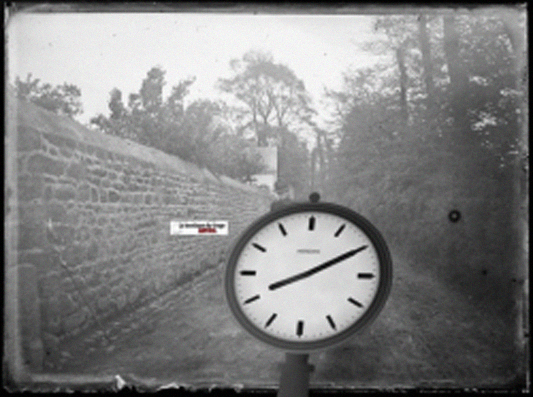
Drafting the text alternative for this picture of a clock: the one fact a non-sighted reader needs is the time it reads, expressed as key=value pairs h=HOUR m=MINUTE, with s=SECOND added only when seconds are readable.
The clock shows h=8 m=10
